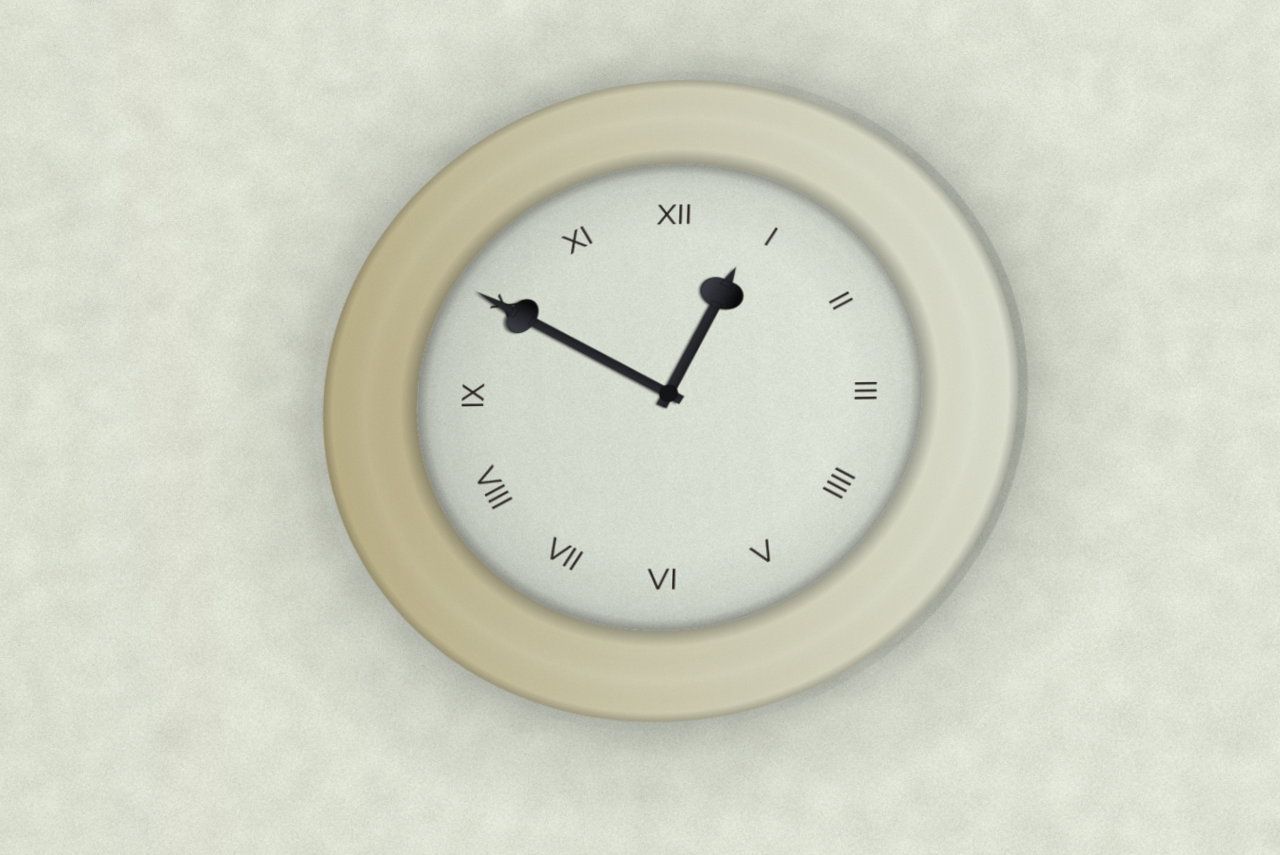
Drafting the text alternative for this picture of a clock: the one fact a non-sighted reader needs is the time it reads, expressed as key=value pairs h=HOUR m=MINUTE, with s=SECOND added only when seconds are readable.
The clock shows h=12 m=50
